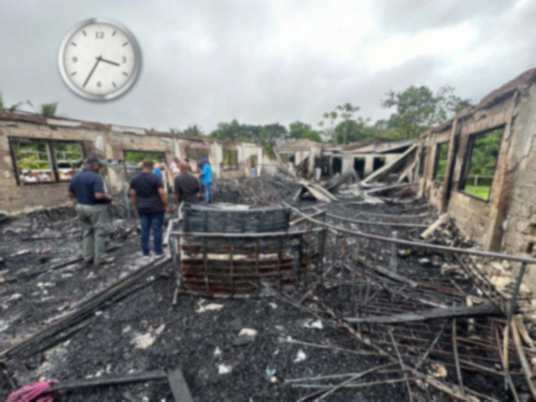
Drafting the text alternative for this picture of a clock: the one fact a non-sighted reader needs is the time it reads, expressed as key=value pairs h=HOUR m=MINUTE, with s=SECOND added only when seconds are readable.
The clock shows h=3 m=35
